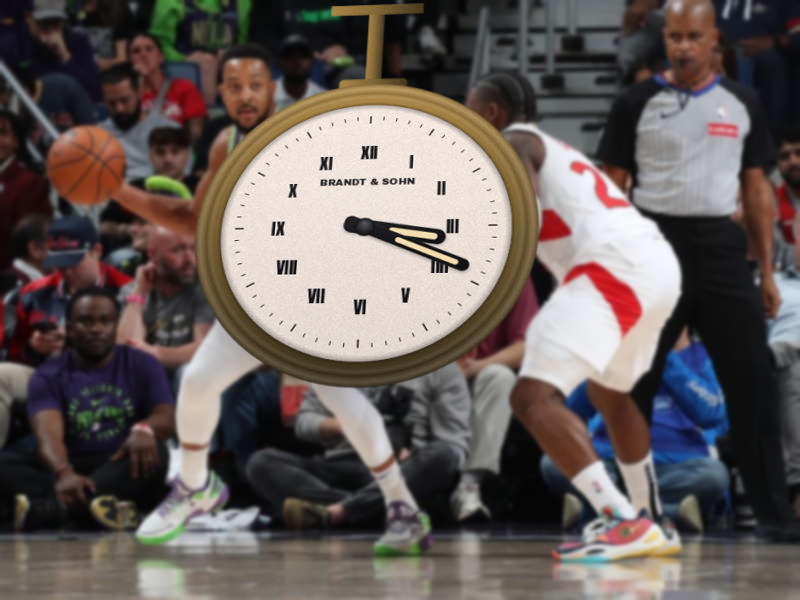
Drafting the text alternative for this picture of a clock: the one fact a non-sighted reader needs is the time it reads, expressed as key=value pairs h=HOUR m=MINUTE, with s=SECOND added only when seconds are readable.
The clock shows h=3 m=19
